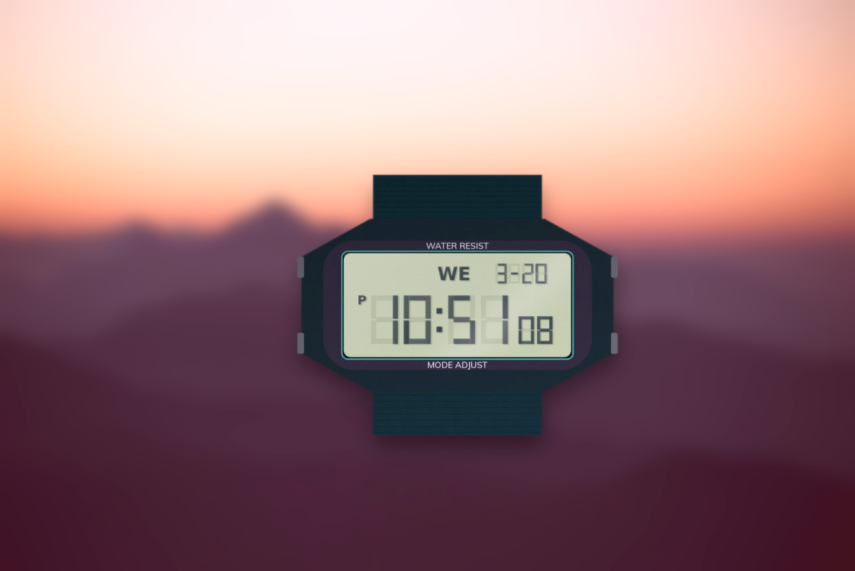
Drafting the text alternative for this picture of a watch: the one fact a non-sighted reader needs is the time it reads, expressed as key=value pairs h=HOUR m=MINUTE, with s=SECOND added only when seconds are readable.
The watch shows h=10 m=51 s=8
